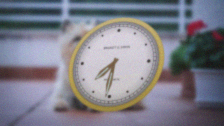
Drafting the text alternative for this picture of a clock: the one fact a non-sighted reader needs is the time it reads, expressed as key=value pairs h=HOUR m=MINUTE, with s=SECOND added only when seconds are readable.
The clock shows h=7 m=31
